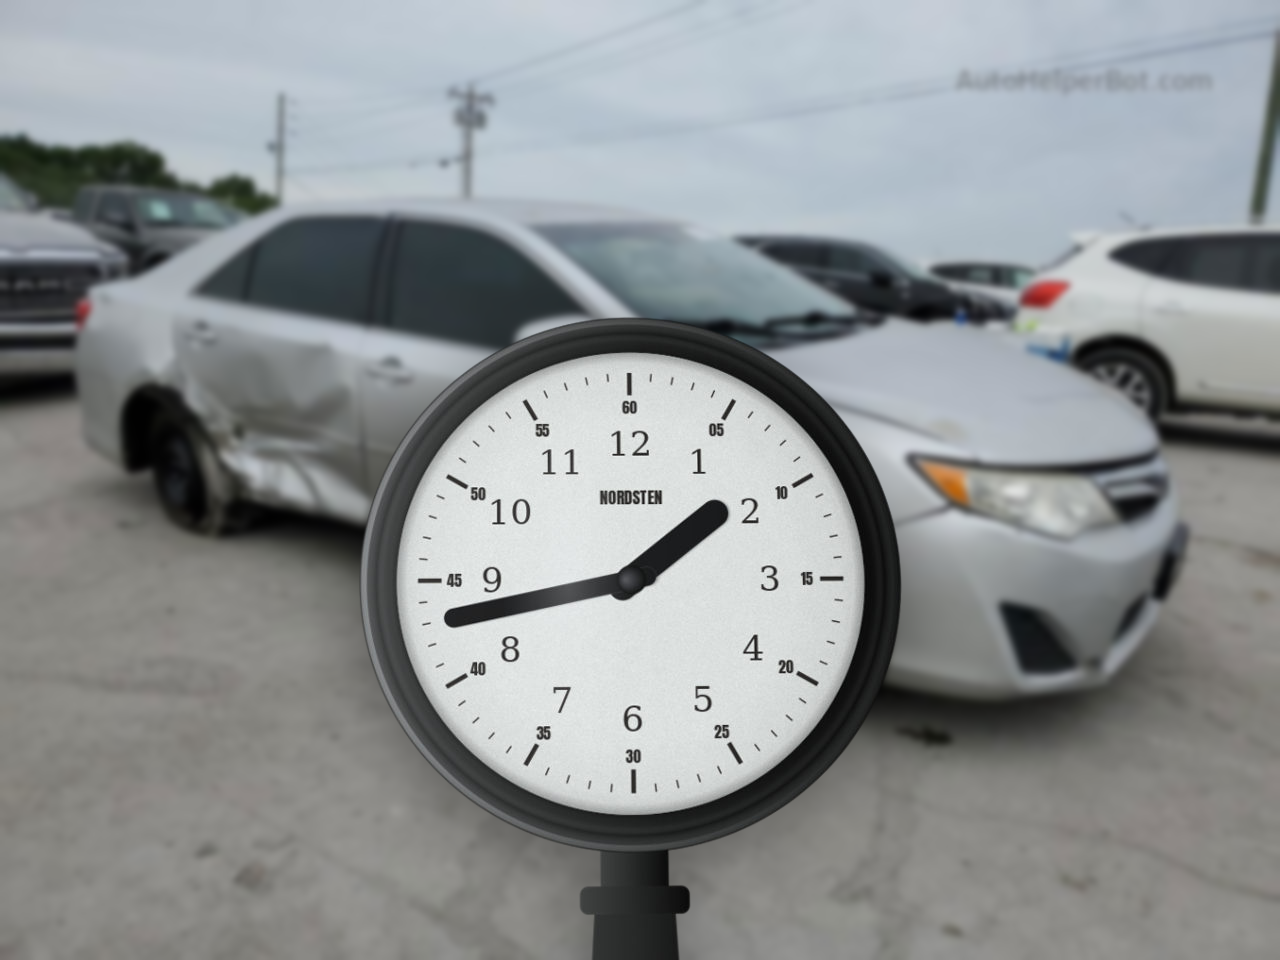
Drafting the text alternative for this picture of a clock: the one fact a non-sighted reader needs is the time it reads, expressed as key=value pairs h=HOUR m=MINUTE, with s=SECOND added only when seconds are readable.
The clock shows h=1 m=43
